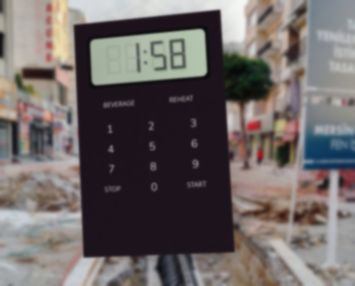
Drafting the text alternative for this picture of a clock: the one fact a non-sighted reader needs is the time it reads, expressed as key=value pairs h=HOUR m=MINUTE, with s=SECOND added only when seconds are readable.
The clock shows h=1 m=58
